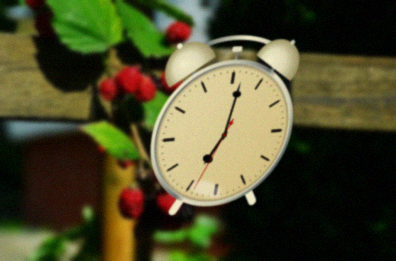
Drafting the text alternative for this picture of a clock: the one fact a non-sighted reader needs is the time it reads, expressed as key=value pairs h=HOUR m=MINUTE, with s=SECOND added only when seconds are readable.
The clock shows h=7 m=1 s=34
